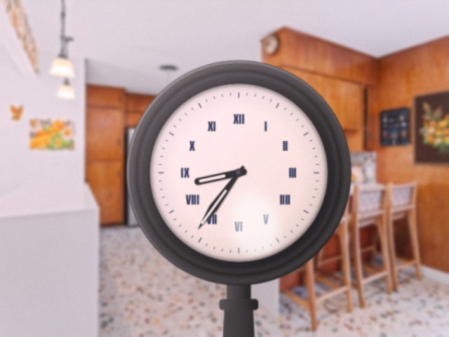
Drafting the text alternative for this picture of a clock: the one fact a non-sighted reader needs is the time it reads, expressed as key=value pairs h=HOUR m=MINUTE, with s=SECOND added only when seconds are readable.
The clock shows h=8 m=36
